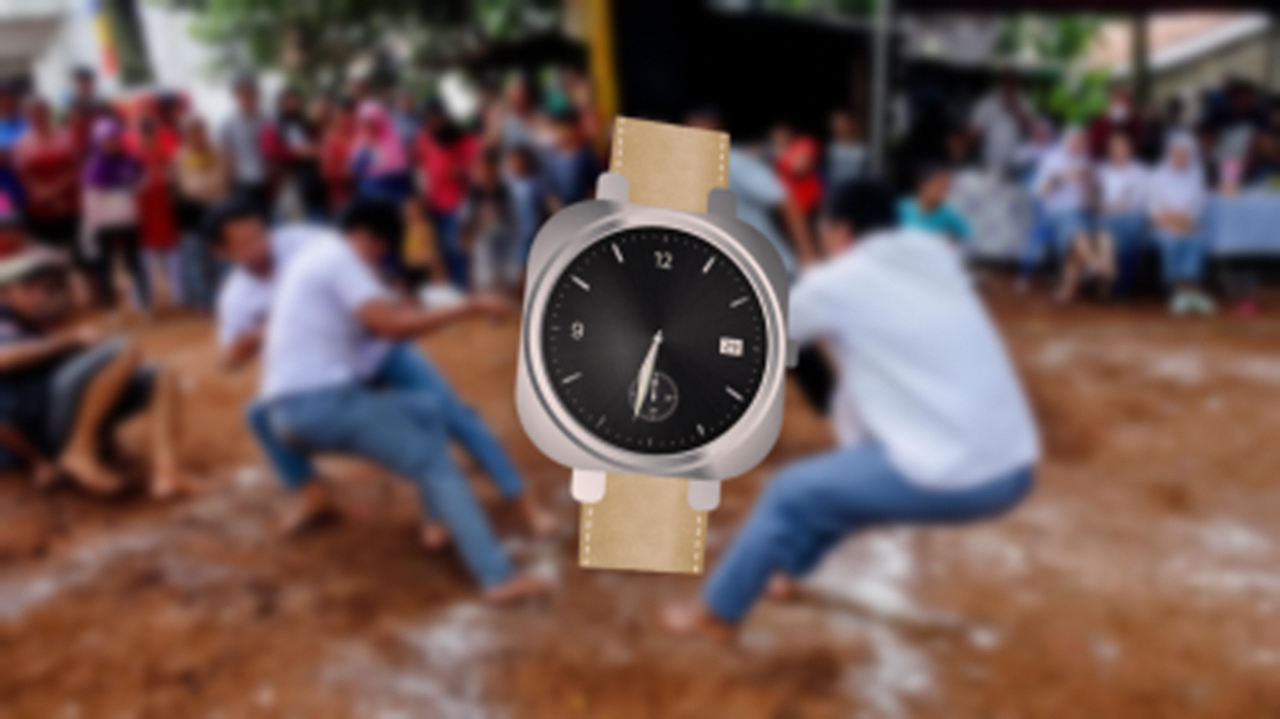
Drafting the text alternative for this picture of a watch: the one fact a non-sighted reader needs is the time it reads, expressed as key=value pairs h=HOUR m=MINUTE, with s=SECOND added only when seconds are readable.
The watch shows h=6 m=32
